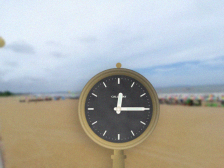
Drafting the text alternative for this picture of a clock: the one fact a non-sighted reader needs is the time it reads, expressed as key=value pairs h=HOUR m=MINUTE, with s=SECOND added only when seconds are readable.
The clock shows h=12 m=15
